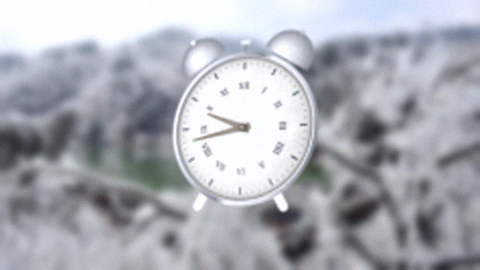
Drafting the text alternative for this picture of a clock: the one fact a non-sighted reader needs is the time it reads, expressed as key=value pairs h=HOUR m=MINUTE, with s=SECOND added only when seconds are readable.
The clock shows h=9 m=43
